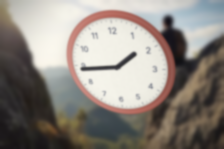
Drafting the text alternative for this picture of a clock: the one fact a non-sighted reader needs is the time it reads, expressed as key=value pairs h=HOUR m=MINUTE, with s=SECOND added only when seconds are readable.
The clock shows h=1 m=44
